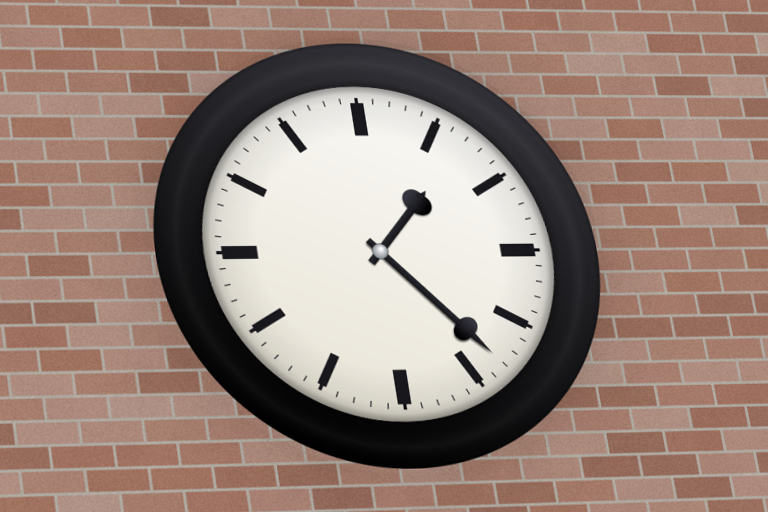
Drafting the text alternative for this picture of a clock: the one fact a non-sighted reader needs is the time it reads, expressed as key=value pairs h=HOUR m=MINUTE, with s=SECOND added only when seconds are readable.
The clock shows h=1 m=23
